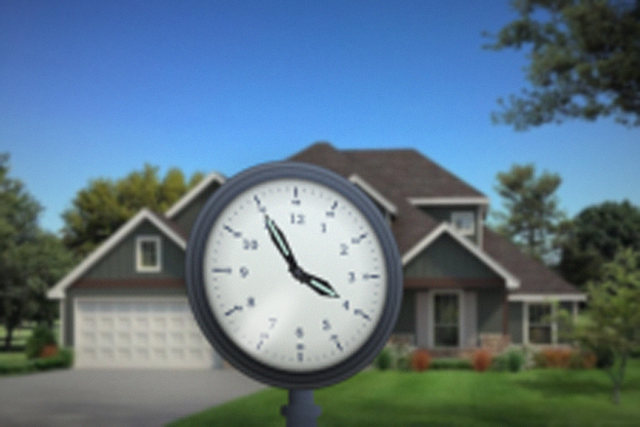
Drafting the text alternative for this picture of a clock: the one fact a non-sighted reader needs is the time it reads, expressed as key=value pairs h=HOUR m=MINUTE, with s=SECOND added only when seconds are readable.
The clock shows h=3 m=55
